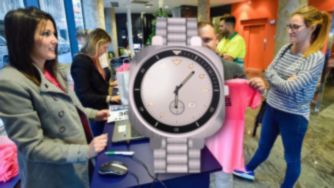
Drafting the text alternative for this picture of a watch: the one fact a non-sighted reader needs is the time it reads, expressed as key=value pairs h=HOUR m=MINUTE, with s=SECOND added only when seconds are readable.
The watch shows h=6 m=7
